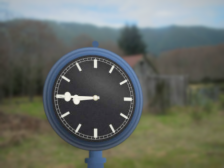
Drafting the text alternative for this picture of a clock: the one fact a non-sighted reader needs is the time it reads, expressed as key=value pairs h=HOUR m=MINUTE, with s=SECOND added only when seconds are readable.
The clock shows h=8 m=45
